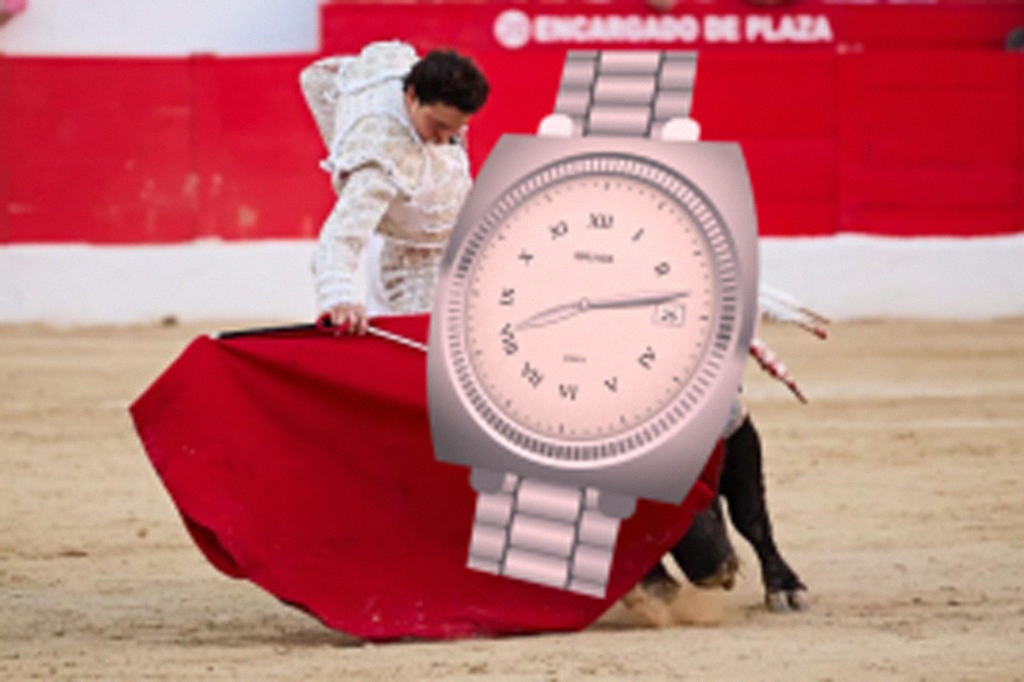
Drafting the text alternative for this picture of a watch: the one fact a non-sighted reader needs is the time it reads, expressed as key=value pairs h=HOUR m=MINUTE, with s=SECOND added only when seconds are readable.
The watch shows h=8 m=13
